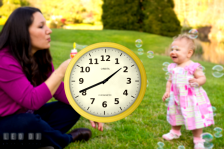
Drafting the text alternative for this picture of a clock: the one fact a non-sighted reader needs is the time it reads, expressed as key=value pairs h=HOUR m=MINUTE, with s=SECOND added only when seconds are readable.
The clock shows h=1 m=41
